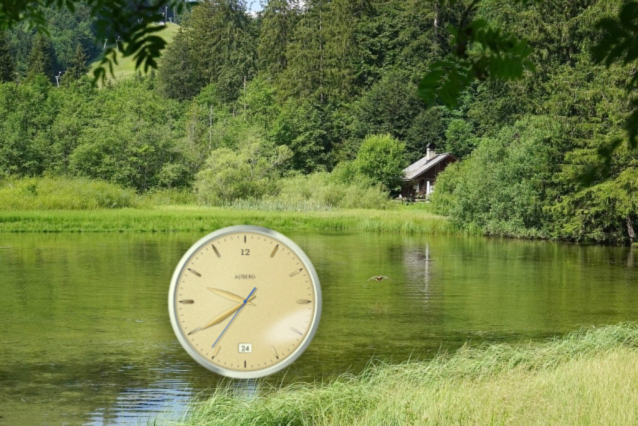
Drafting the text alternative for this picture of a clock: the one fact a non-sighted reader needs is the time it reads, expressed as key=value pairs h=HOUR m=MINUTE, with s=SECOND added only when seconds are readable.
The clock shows h=9 m=39 s=36
